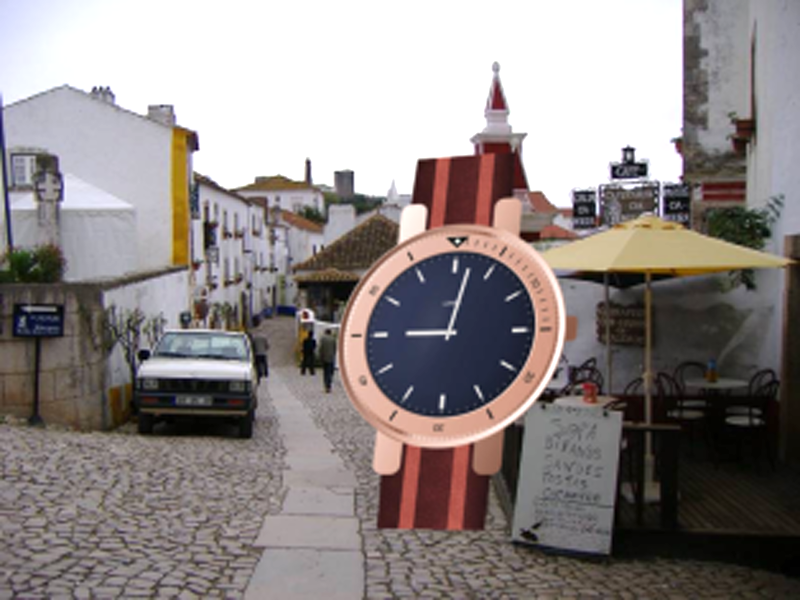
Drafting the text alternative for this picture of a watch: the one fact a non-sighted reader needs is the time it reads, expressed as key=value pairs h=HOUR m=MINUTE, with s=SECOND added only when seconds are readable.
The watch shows h=9 m=2
